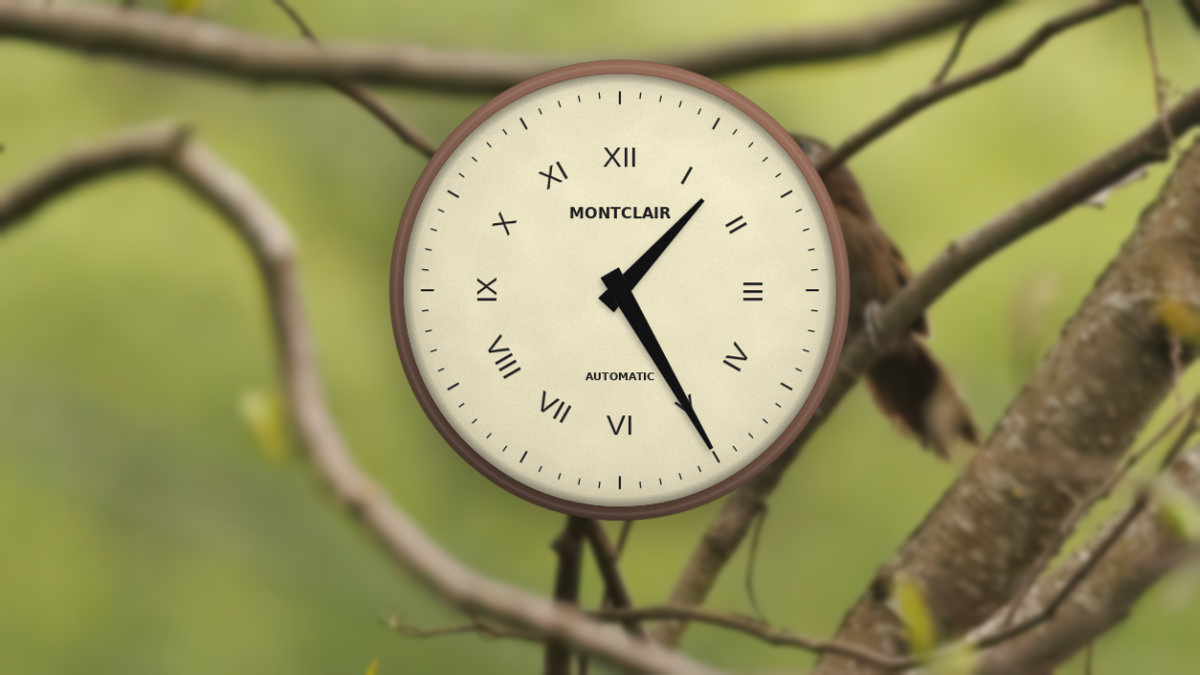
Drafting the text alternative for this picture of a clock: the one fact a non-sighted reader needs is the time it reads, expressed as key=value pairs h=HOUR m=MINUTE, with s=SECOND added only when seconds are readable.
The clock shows h=1 m=25
